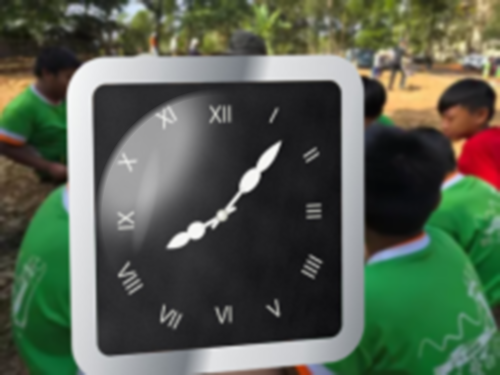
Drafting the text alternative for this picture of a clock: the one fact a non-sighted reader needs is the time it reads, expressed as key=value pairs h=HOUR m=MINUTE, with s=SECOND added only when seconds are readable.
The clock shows h=8 m=7
